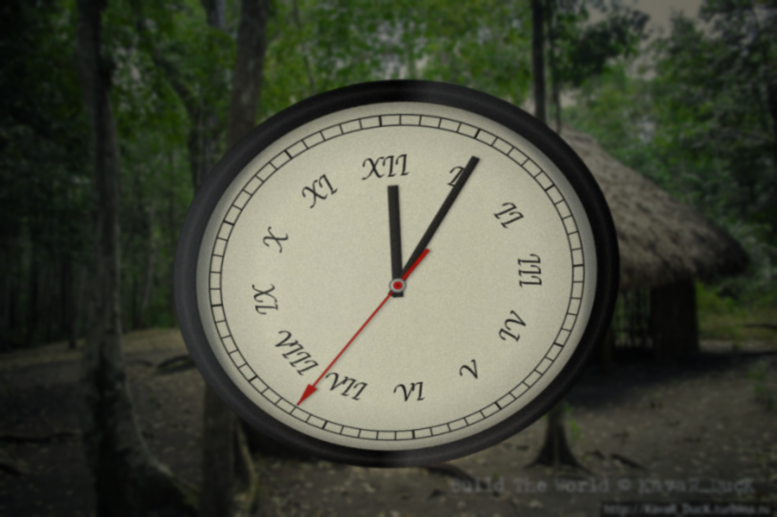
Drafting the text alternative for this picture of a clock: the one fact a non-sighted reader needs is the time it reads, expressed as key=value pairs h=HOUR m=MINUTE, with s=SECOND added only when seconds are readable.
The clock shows h=12 m=5 s=37
